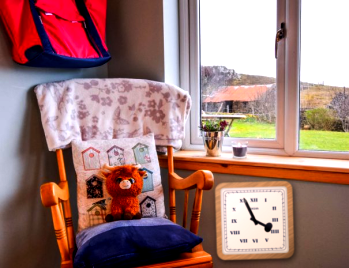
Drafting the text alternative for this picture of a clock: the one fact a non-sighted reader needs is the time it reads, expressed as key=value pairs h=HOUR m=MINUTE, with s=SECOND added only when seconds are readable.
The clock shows h=3 m=56
